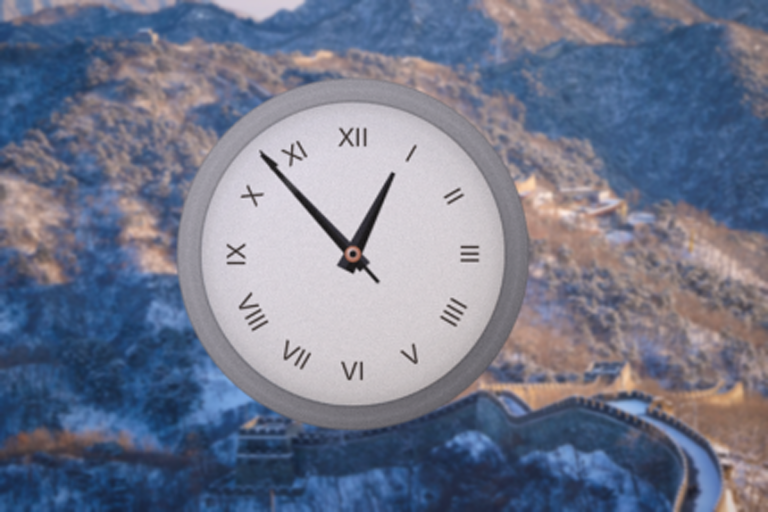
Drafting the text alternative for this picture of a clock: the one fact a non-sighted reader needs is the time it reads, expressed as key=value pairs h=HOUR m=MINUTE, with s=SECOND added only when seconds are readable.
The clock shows h=12 m=52 s=53
